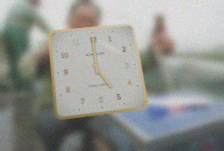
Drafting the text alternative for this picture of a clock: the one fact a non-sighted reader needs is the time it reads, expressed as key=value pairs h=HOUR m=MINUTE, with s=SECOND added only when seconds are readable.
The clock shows h=5 m=0
